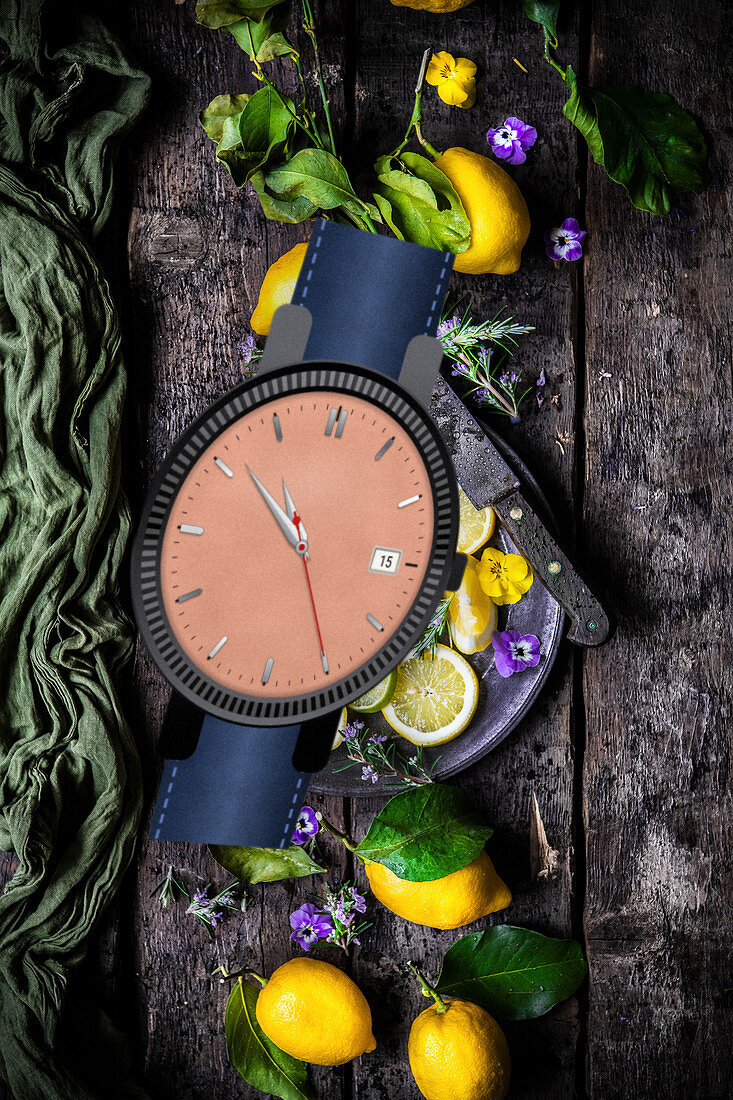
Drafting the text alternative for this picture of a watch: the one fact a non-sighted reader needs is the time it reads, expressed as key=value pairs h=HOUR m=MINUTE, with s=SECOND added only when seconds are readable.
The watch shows h=10 m=51 s=25
